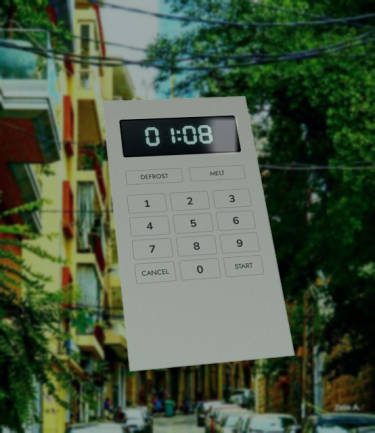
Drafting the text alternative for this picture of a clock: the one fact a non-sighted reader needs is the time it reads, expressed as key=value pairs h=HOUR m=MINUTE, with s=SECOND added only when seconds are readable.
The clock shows h=1 m=8
